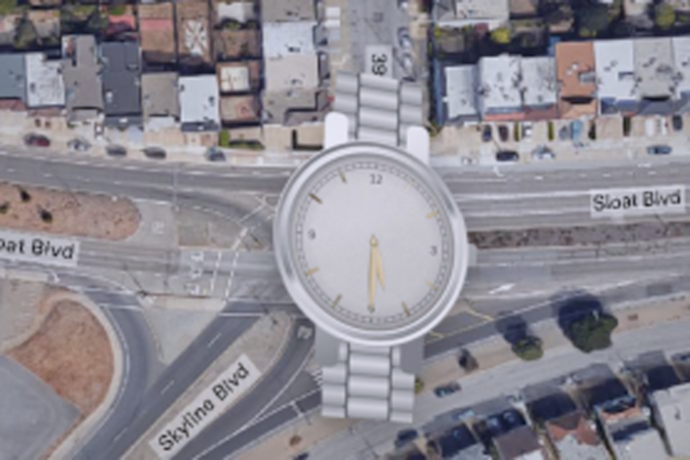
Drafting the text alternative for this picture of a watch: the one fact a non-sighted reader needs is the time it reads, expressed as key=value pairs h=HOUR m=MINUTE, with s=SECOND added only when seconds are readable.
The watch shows h=5 m=30
